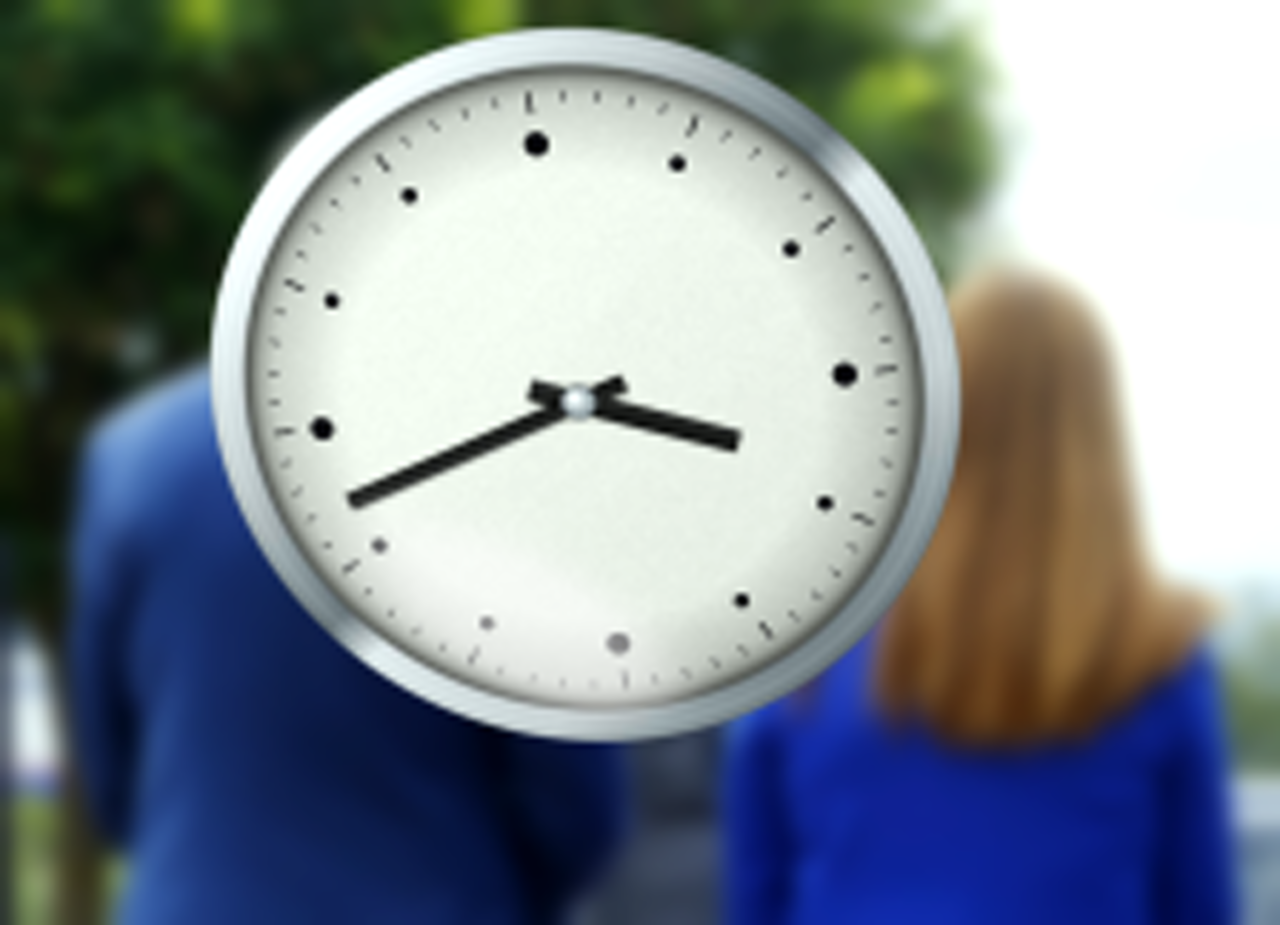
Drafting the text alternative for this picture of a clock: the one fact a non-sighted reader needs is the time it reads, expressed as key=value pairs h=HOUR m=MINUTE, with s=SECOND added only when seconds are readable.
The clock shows h=3 m=42
